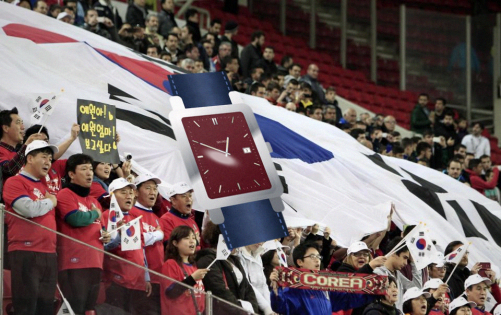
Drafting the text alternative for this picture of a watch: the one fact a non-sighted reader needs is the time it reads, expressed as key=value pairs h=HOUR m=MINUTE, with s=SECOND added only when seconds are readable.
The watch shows h=12 m=50
